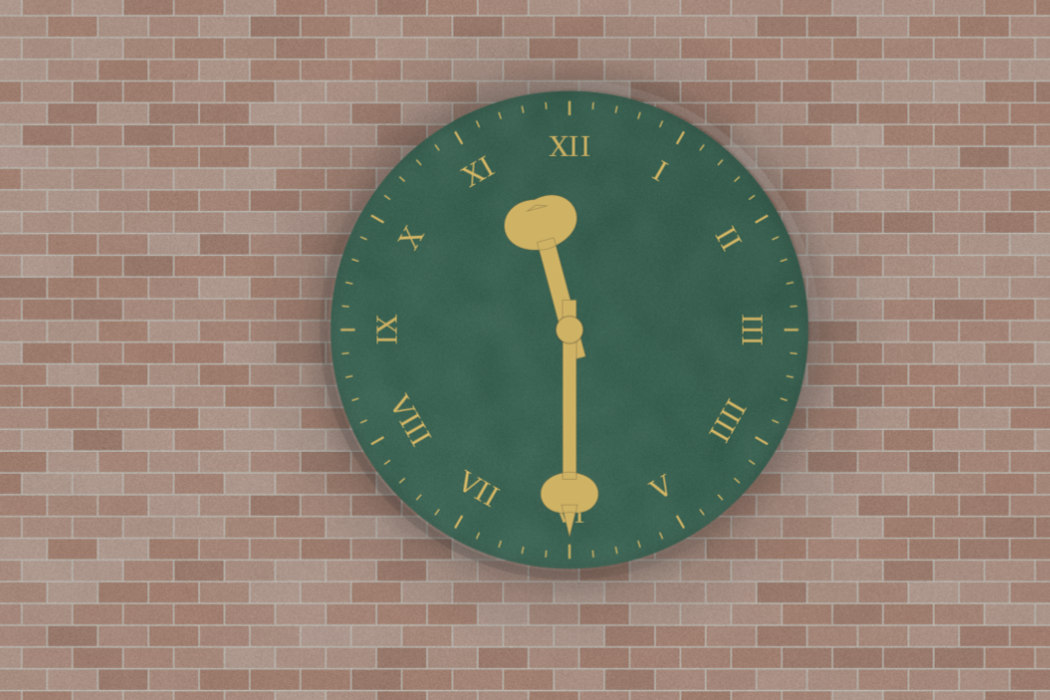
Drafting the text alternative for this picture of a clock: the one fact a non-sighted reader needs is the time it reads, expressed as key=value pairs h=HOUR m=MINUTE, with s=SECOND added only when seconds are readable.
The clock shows h=11 m=30
